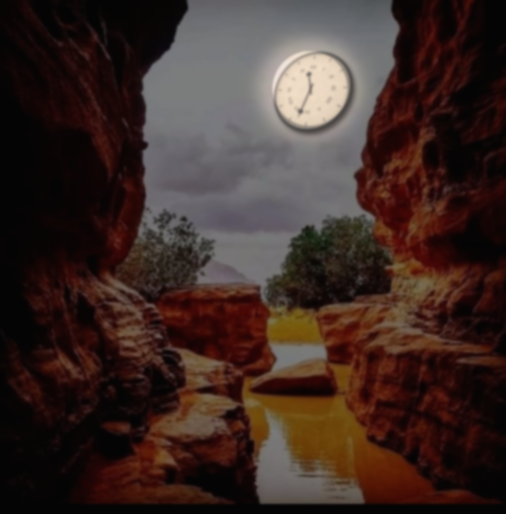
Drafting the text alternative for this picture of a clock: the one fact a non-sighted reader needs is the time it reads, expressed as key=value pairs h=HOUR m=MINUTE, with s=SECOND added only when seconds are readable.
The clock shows h=11 m=33
